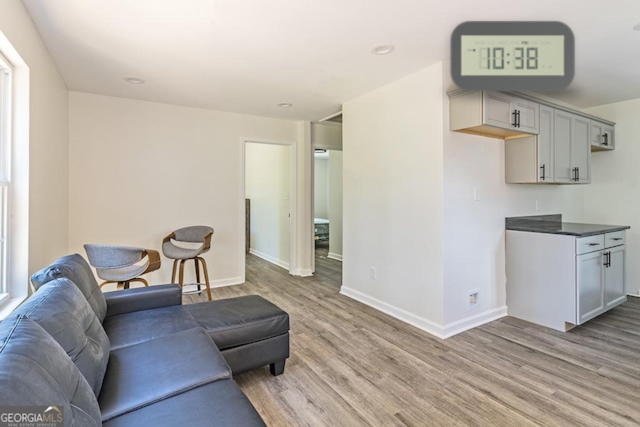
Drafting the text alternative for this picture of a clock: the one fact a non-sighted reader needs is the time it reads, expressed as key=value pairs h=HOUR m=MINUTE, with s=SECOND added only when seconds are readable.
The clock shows h=10 m=38
